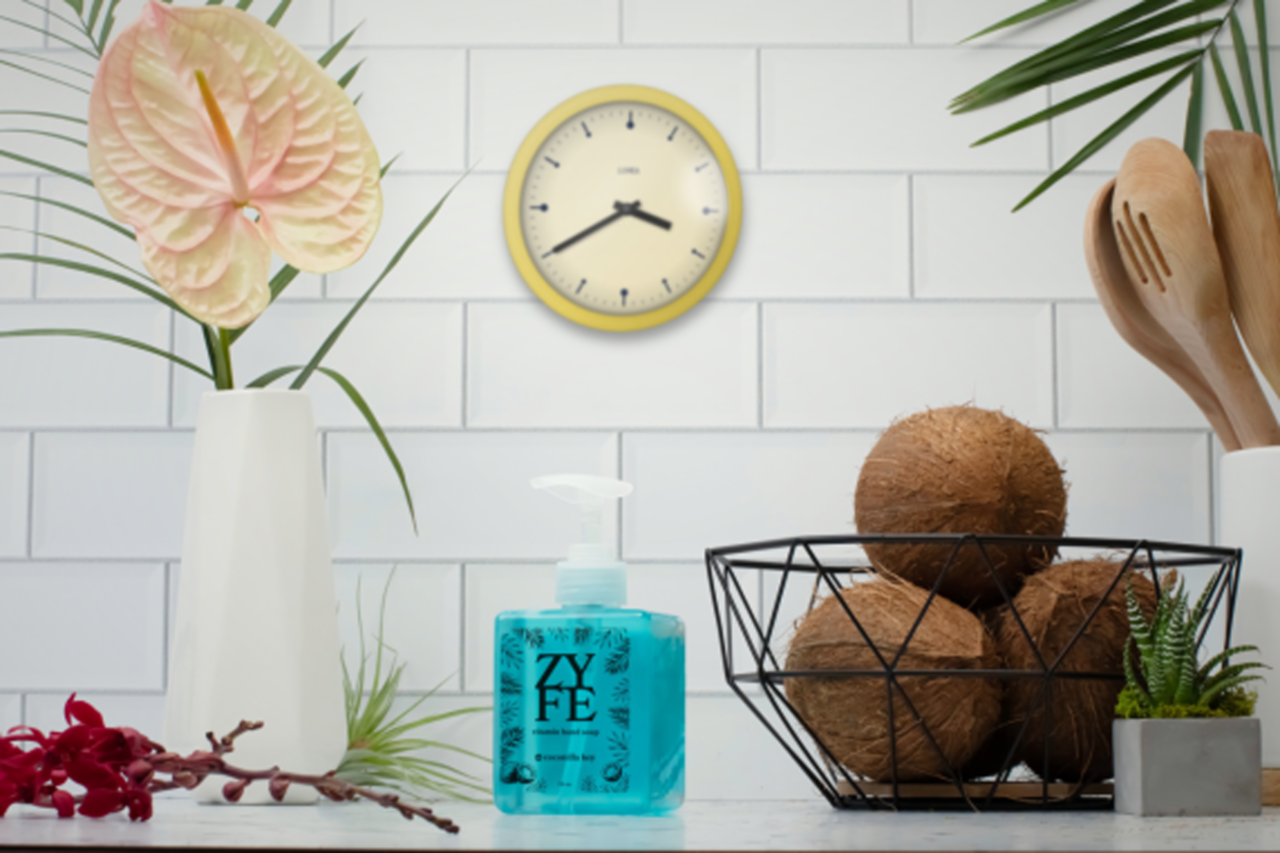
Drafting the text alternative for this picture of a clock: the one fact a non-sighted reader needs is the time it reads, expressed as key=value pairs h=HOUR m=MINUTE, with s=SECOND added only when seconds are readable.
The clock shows h=3 m=40
